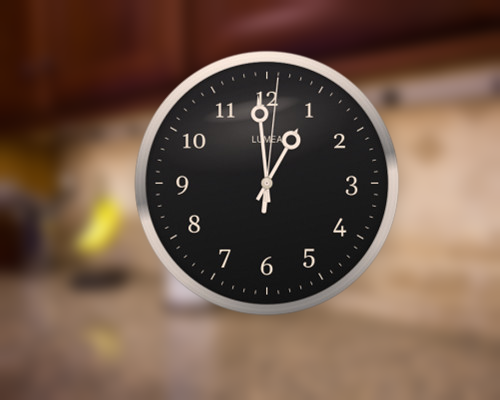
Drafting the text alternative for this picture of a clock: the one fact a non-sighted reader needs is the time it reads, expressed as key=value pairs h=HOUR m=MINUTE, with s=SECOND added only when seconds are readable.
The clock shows h=12 m=59 s=1
